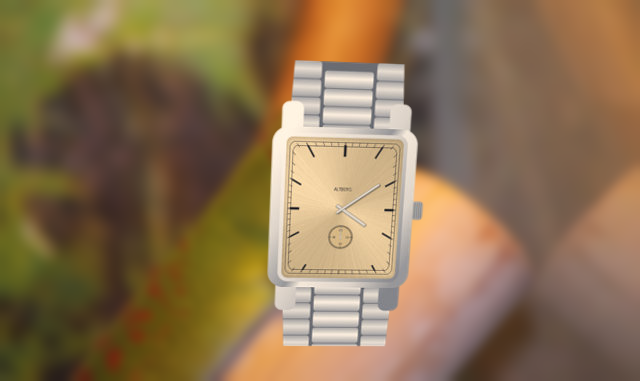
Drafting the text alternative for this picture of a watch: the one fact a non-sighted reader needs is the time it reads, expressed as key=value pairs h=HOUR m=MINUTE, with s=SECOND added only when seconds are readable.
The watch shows h=4 m=9
